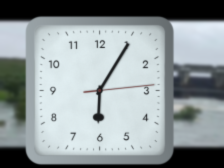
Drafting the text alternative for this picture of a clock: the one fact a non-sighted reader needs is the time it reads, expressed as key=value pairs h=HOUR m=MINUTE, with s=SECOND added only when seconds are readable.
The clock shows h=6 m=5 s=14
